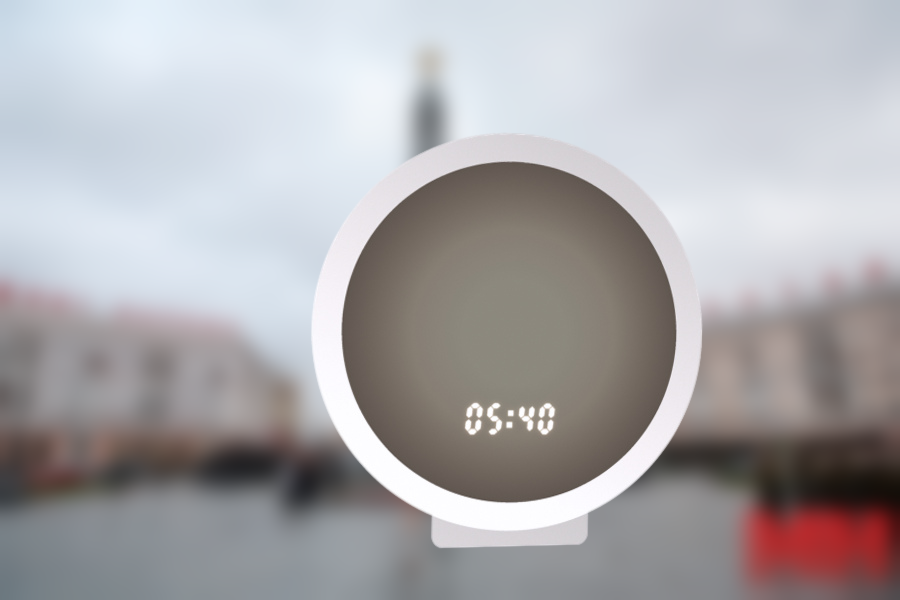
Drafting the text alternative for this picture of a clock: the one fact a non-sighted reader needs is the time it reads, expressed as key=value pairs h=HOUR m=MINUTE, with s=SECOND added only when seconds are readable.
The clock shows h=5 m=40
